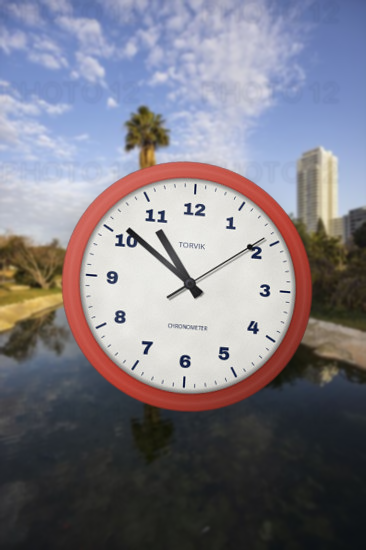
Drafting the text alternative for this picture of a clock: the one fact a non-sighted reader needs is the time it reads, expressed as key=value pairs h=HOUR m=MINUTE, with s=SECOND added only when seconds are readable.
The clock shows h=10 m=51 s=9
